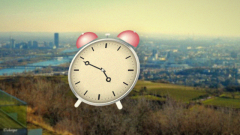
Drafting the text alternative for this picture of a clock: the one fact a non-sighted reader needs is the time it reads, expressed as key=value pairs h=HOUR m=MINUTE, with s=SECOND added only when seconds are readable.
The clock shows h=4 m=49
